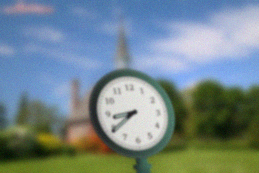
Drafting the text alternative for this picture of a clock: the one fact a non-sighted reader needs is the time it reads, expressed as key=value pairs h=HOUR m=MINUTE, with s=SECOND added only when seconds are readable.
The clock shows h=8 m=39
